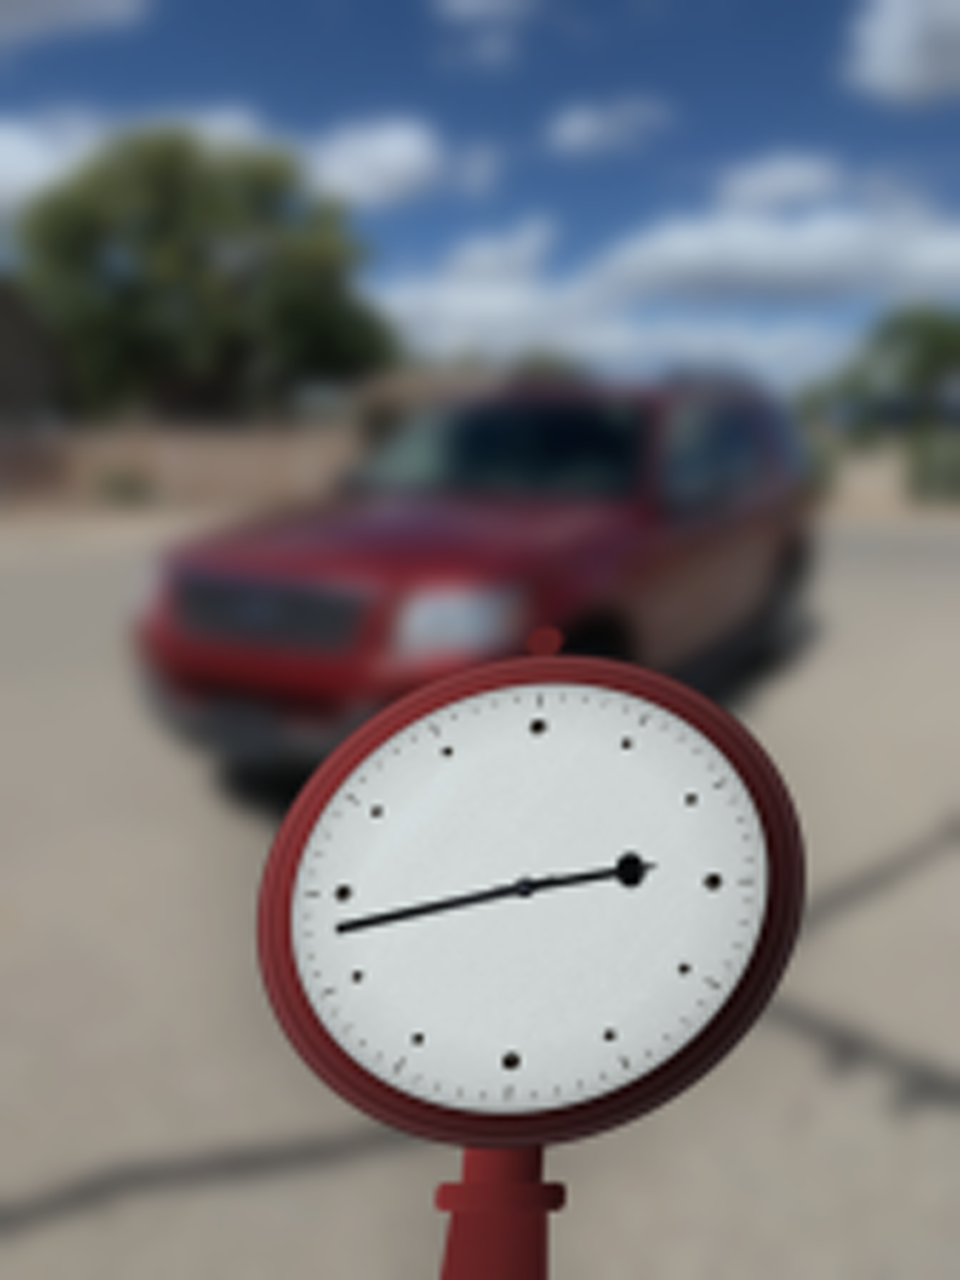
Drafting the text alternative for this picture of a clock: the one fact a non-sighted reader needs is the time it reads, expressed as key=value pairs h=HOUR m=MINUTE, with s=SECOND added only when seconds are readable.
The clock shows h=2 m=43
